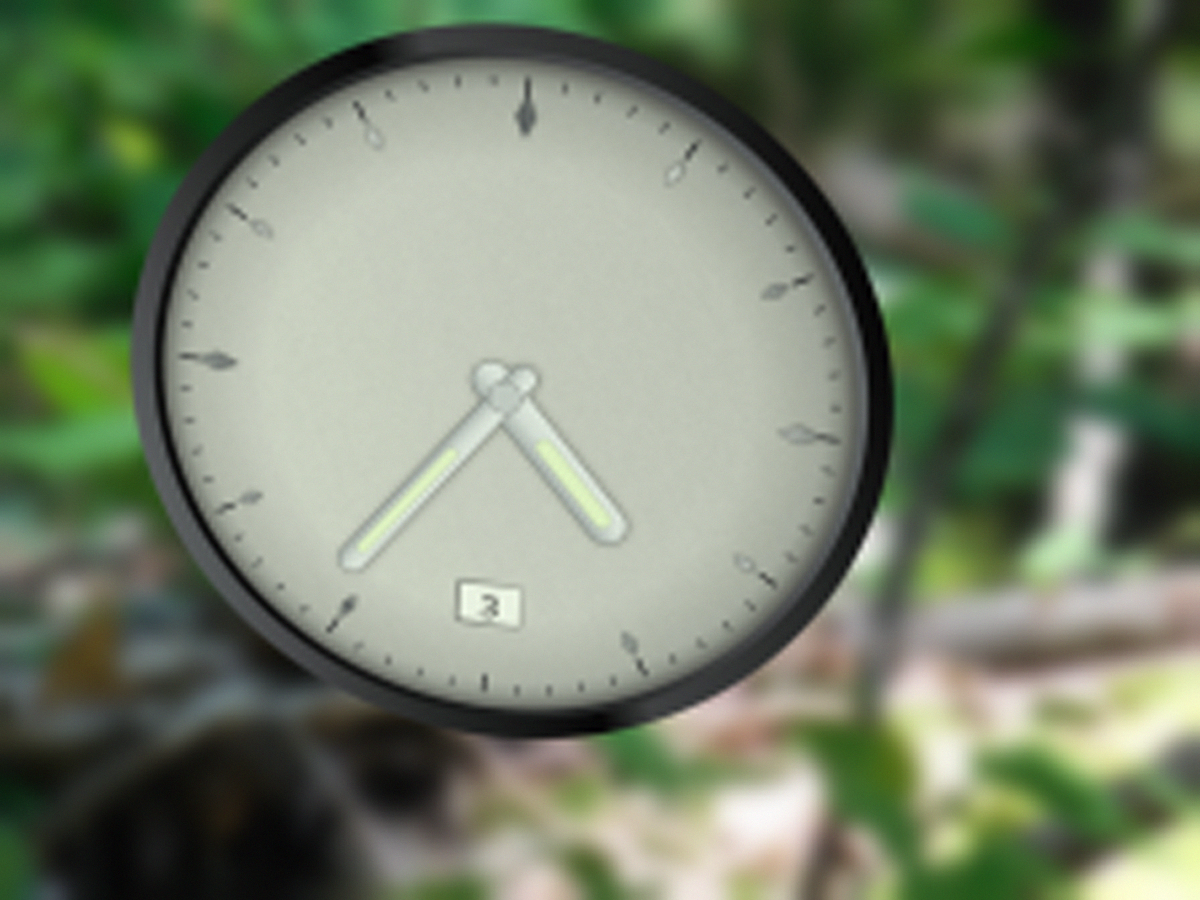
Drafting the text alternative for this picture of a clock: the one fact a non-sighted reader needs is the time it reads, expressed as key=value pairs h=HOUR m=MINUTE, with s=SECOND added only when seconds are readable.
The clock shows h=4 m=36
